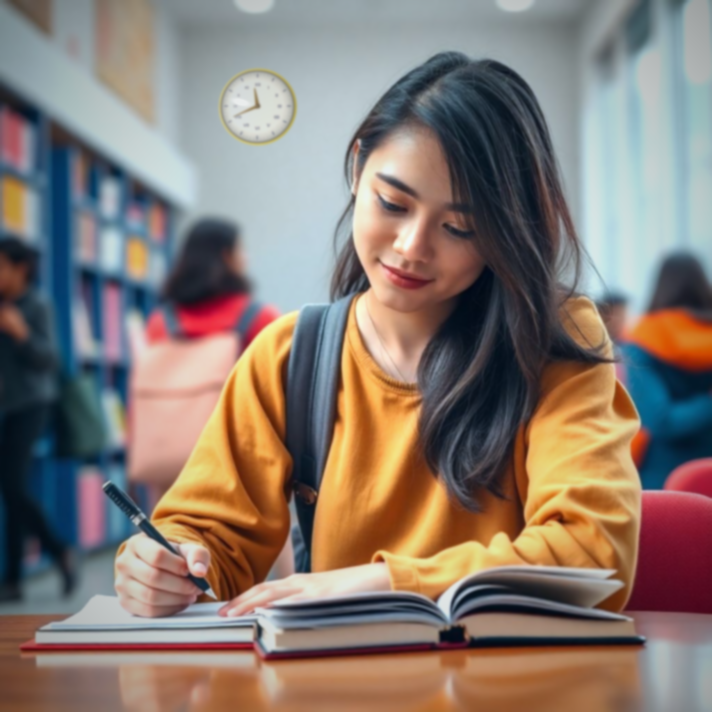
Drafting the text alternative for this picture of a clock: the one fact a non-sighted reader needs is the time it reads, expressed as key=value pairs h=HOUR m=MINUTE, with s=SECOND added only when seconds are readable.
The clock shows h=11 m=41
